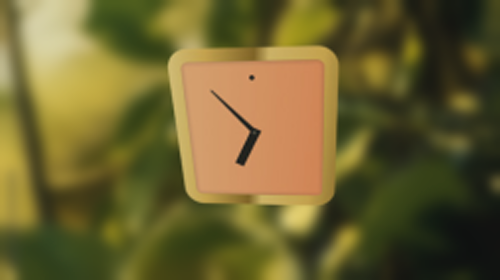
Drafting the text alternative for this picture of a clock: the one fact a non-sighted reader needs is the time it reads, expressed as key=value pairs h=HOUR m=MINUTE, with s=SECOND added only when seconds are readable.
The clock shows h=6 m=53
